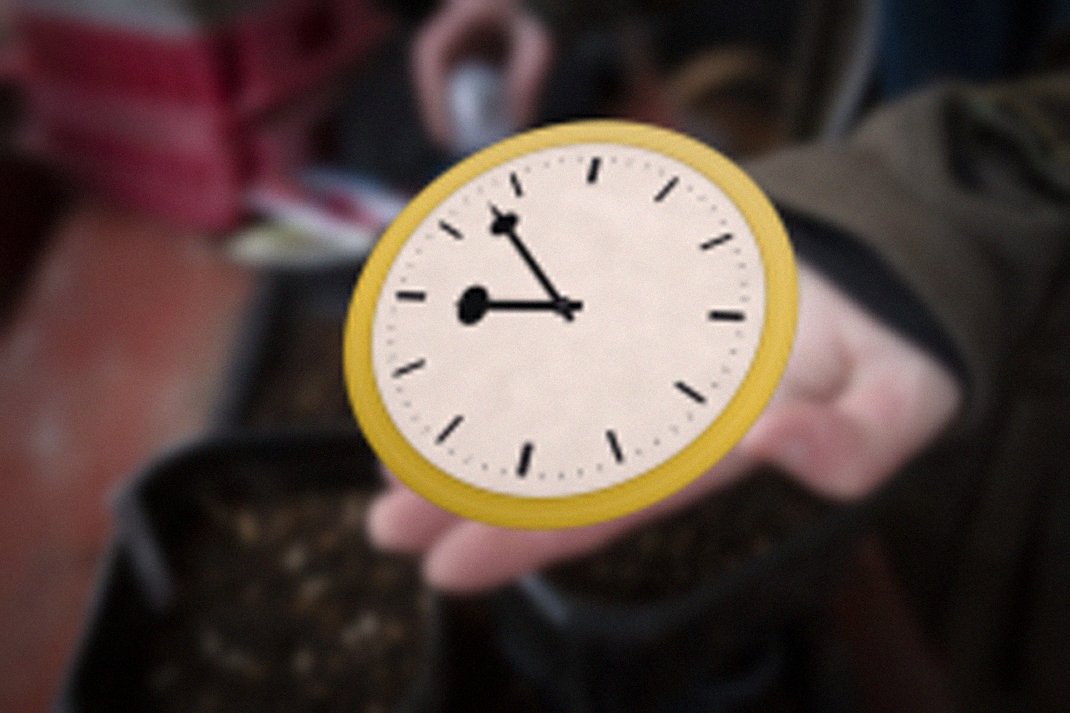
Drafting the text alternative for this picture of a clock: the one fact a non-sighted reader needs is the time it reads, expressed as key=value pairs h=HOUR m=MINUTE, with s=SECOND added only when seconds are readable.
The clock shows h=8 m=53
